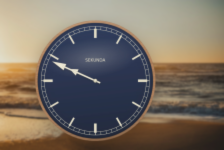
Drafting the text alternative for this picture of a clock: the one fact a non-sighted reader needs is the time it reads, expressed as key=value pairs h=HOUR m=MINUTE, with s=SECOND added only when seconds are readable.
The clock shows h=9 m=49
